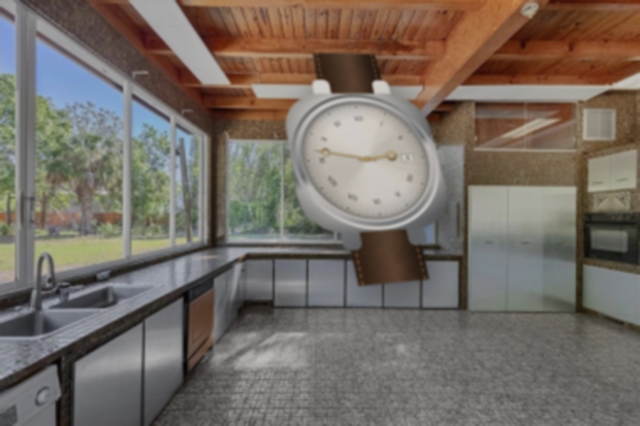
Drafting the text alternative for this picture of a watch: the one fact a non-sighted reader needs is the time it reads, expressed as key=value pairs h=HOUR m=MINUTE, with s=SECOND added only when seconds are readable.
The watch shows h=2 m=47
